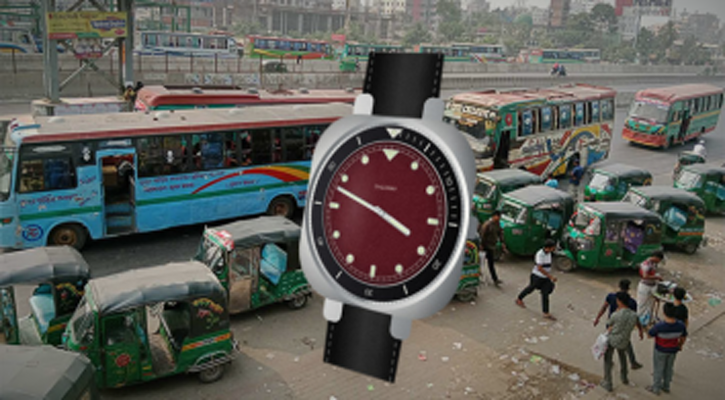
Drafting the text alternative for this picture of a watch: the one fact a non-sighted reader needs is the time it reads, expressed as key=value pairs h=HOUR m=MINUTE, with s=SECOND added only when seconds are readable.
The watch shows h=3 m=48
